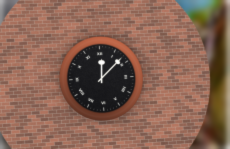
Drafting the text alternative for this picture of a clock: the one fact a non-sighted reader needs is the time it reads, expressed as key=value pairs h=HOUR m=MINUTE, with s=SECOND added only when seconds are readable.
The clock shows h=12 m=8
